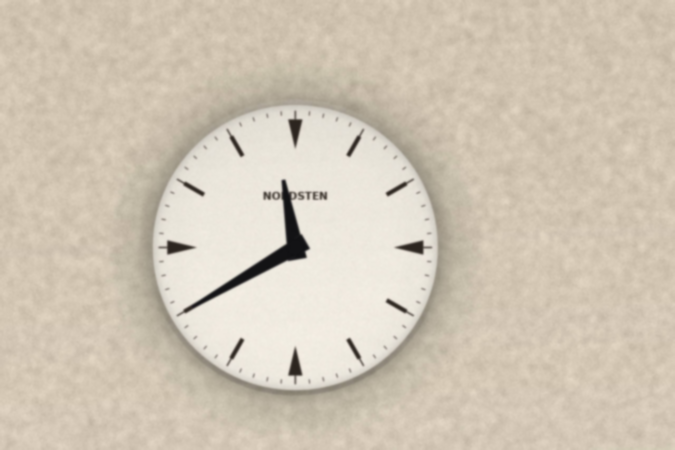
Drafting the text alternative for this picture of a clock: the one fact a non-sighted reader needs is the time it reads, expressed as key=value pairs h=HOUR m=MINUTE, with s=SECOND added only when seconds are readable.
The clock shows h=11 m=40
